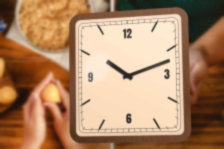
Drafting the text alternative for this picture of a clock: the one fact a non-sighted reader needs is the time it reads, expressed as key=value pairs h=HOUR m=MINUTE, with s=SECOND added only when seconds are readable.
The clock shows h=10 m=12
